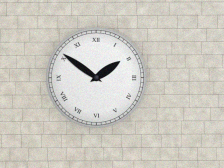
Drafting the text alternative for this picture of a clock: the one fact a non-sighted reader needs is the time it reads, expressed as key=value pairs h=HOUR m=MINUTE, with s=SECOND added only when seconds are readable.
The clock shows h=1 m=51
